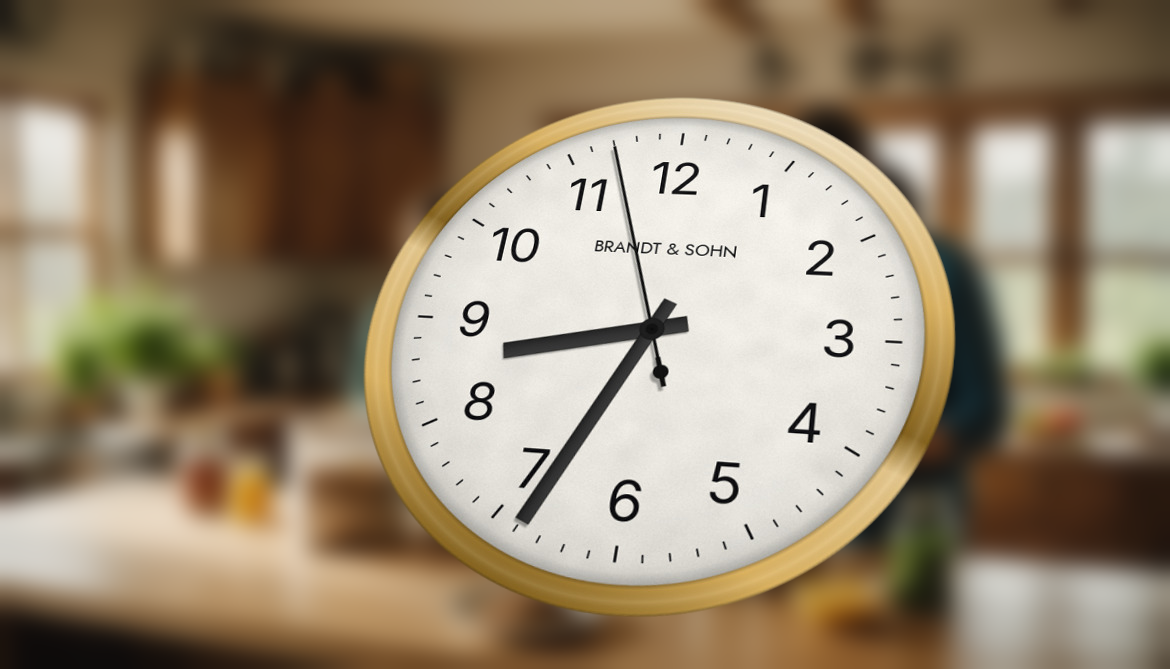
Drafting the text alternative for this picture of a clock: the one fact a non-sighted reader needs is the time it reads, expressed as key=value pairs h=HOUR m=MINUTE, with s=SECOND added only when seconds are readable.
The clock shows h=8 m=33 s=57
